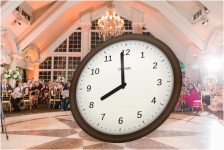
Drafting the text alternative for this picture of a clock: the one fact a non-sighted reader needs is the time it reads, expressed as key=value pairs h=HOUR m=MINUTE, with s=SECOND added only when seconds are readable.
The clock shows h=7 m=59
